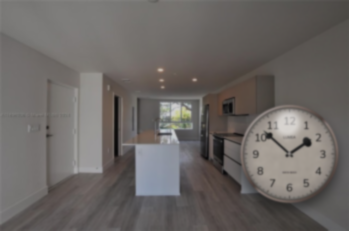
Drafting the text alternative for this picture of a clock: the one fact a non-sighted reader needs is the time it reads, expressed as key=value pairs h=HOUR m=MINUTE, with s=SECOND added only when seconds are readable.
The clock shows h=1 m=52
